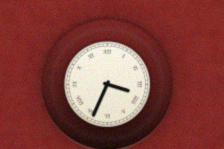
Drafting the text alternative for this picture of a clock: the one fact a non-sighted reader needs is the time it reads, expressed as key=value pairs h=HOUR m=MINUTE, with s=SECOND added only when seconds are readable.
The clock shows h=3 m=34
